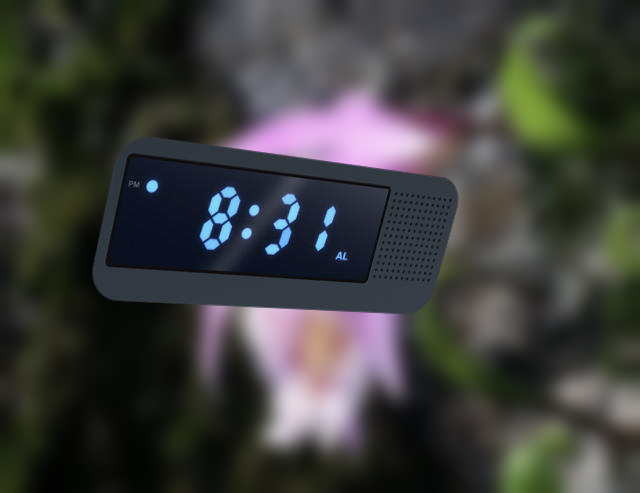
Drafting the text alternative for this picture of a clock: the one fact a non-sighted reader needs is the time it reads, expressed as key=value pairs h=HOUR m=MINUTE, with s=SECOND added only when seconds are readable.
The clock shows h=8 m=31
